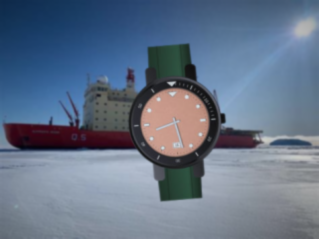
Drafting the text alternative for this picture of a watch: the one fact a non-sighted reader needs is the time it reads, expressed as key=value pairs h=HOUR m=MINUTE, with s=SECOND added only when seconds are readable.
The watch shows h=8 m=28
